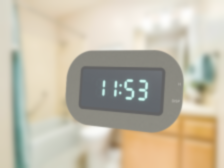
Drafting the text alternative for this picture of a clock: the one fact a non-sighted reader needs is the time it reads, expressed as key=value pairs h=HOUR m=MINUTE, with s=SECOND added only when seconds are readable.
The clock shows h=11 m=53
